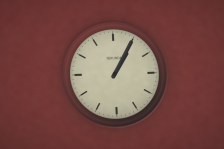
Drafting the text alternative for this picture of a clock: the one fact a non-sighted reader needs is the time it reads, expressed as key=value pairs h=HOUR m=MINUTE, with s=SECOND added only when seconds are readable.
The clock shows h=1 m=5
